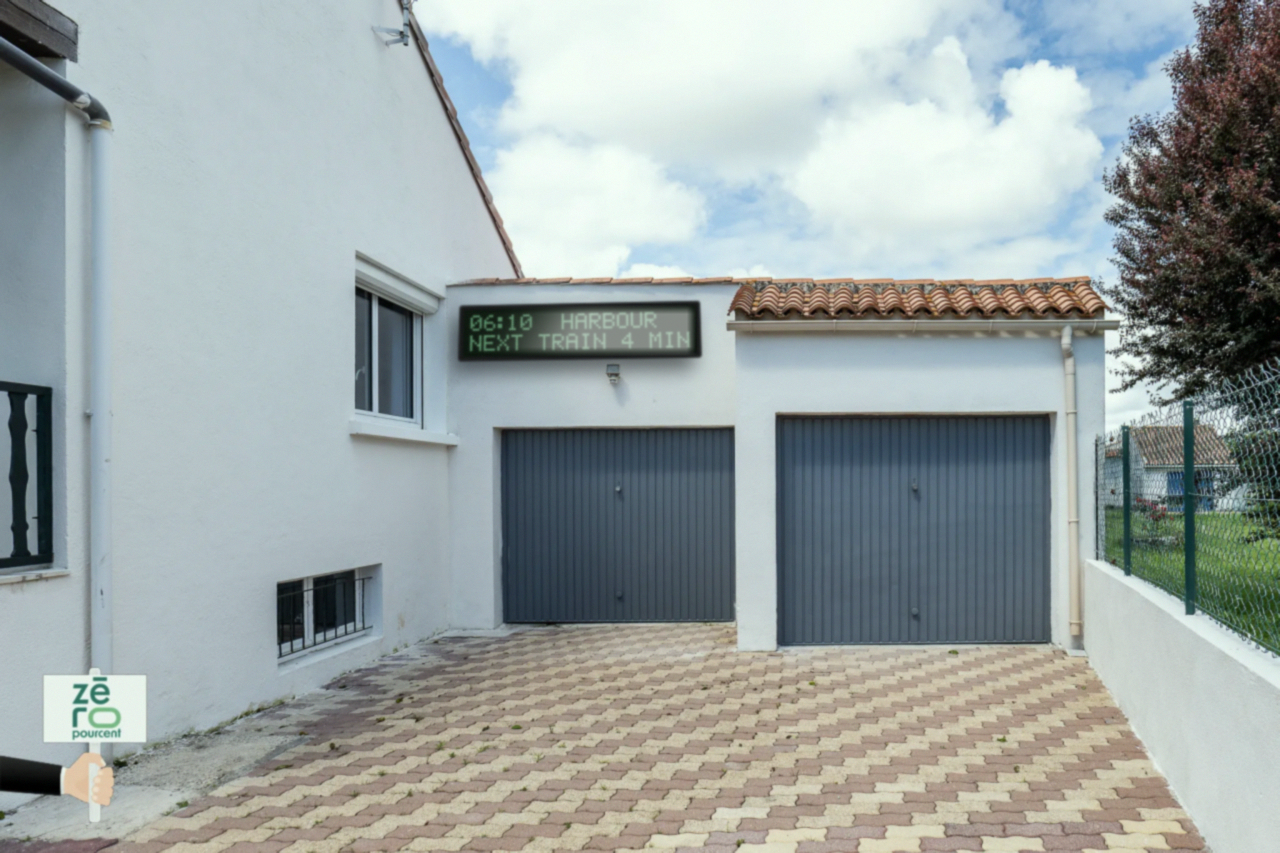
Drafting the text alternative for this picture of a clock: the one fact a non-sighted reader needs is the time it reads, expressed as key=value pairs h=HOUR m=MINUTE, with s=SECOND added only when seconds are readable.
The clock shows h=6 m=10
